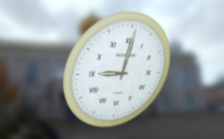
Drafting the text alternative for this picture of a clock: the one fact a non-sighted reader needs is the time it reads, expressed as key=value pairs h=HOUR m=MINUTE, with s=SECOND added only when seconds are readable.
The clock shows h=9 m=1
